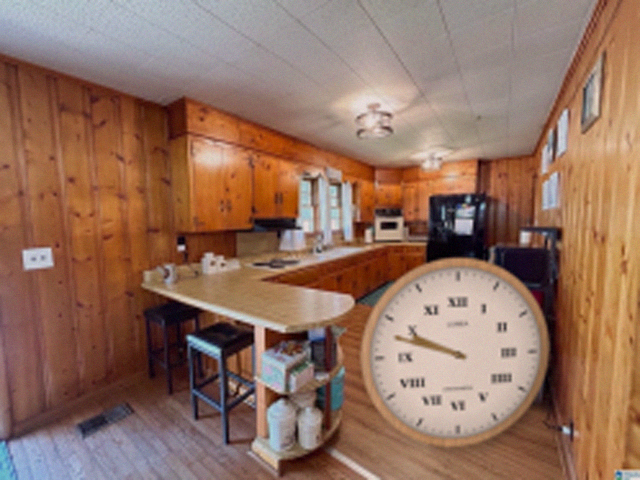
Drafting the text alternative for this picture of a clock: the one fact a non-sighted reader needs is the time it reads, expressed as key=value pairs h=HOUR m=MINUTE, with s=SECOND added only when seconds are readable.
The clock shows h=9 m=48
